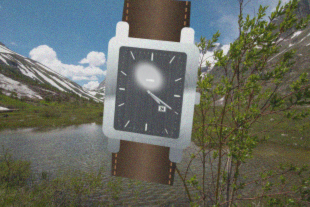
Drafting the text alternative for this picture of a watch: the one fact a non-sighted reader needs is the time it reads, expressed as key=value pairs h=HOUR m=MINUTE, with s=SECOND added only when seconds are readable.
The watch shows h=4 m=20
